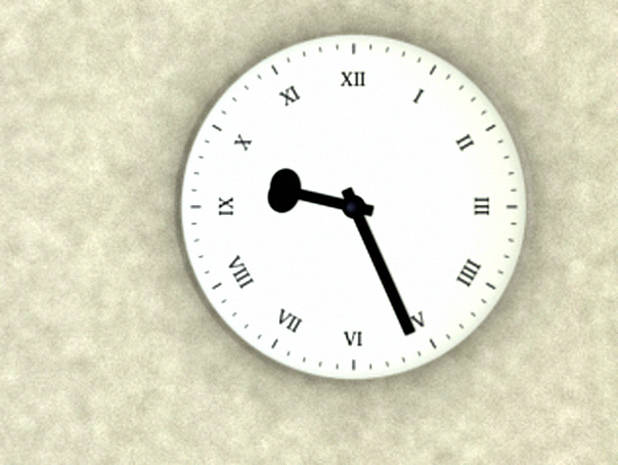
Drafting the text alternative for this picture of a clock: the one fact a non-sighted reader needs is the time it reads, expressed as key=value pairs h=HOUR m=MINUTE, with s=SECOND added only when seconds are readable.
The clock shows h=9 m=26
